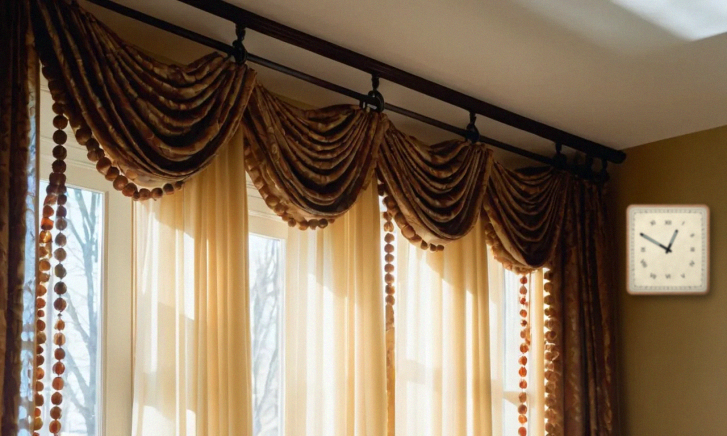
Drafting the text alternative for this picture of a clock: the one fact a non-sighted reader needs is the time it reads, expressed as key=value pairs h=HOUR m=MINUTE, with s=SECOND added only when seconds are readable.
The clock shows h=12 m=50
